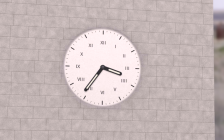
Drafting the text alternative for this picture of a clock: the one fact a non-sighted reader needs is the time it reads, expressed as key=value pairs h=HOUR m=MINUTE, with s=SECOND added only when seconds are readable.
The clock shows h=3 m=36
